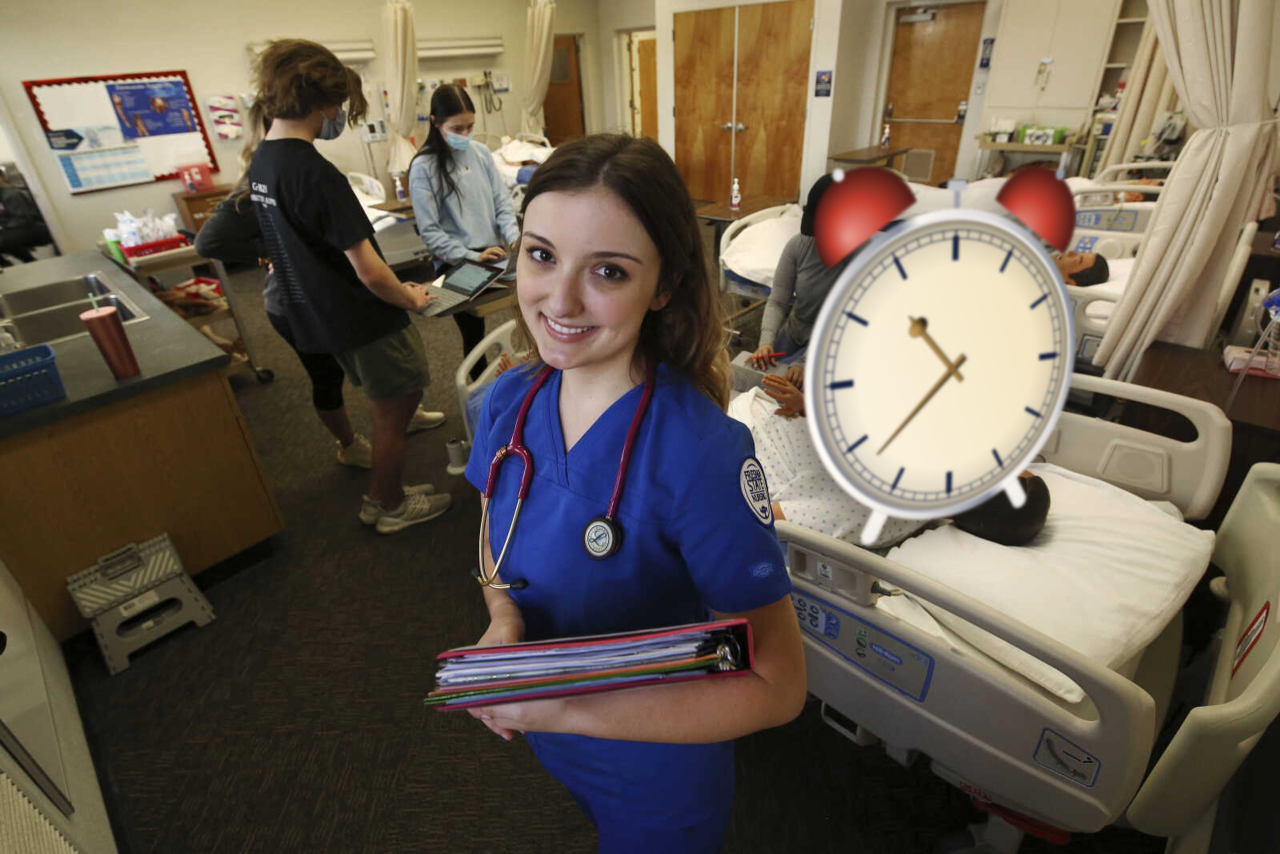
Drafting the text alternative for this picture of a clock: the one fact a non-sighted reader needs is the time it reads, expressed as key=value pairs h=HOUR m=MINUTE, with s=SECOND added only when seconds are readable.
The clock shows h=10 m=38
